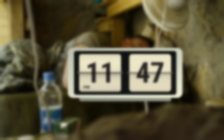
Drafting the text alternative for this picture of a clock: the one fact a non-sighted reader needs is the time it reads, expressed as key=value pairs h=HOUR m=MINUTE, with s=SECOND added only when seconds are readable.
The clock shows h=11 m=47
